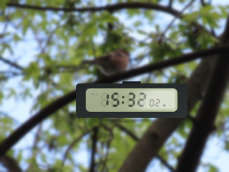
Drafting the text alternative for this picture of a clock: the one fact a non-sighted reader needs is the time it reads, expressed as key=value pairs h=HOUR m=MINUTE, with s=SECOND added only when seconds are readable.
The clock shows h=15 m=32 s=2
